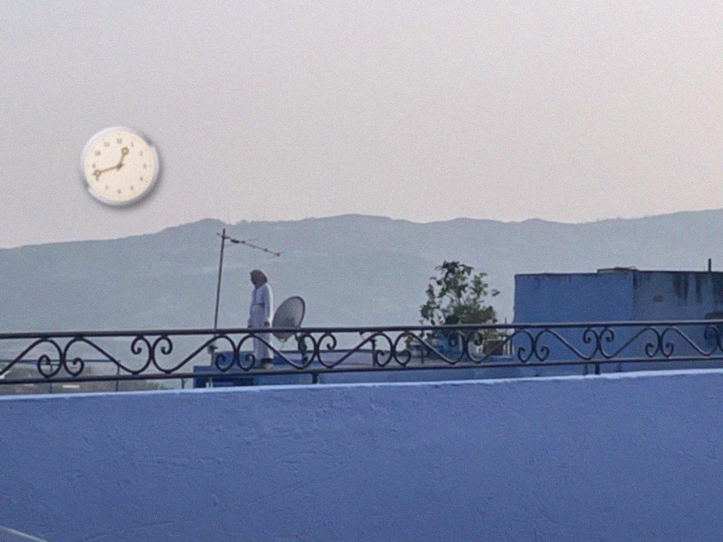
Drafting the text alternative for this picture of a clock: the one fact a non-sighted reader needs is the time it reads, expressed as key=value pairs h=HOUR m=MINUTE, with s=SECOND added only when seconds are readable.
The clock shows h=12 m=42
